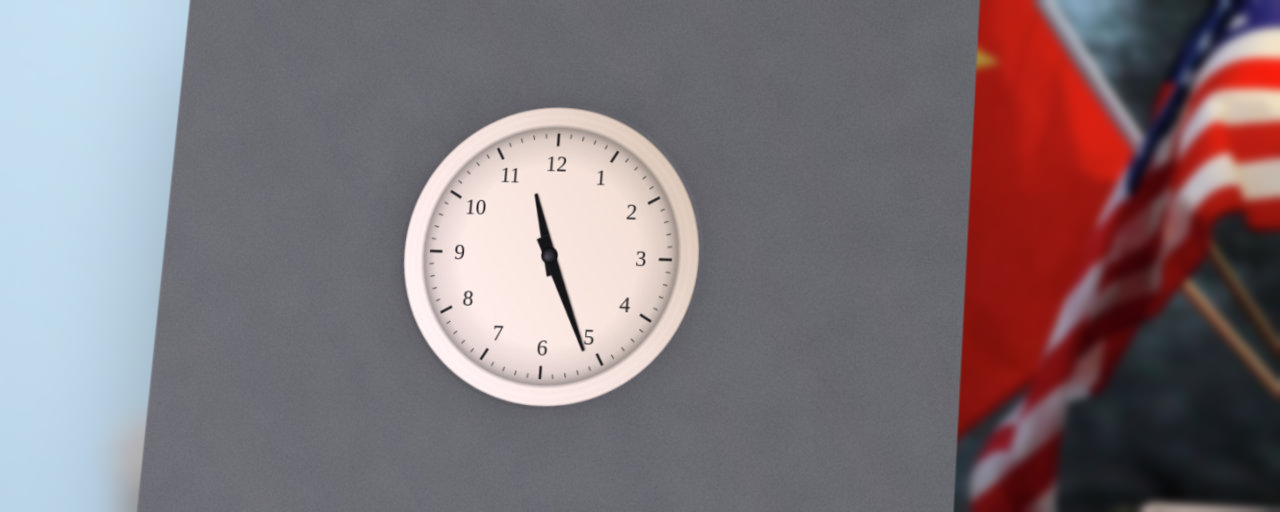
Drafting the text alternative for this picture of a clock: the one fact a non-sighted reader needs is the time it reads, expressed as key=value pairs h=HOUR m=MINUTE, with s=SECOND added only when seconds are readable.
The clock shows h=11 m=26
